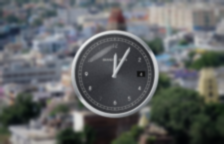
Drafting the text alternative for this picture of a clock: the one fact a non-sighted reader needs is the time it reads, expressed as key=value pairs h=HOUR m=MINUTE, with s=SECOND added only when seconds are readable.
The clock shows h=12 m=5
